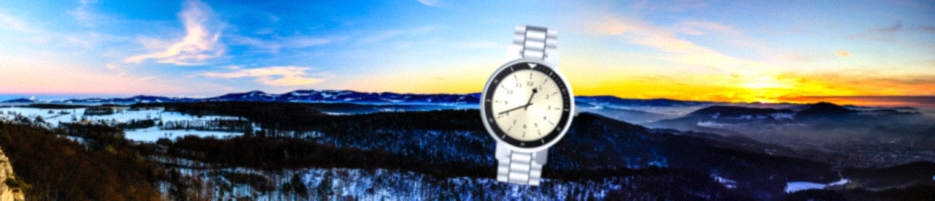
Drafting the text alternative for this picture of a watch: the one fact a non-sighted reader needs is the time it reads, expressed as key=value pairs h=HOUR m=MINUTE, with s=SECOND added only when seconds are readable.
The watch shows h=12 m=41
